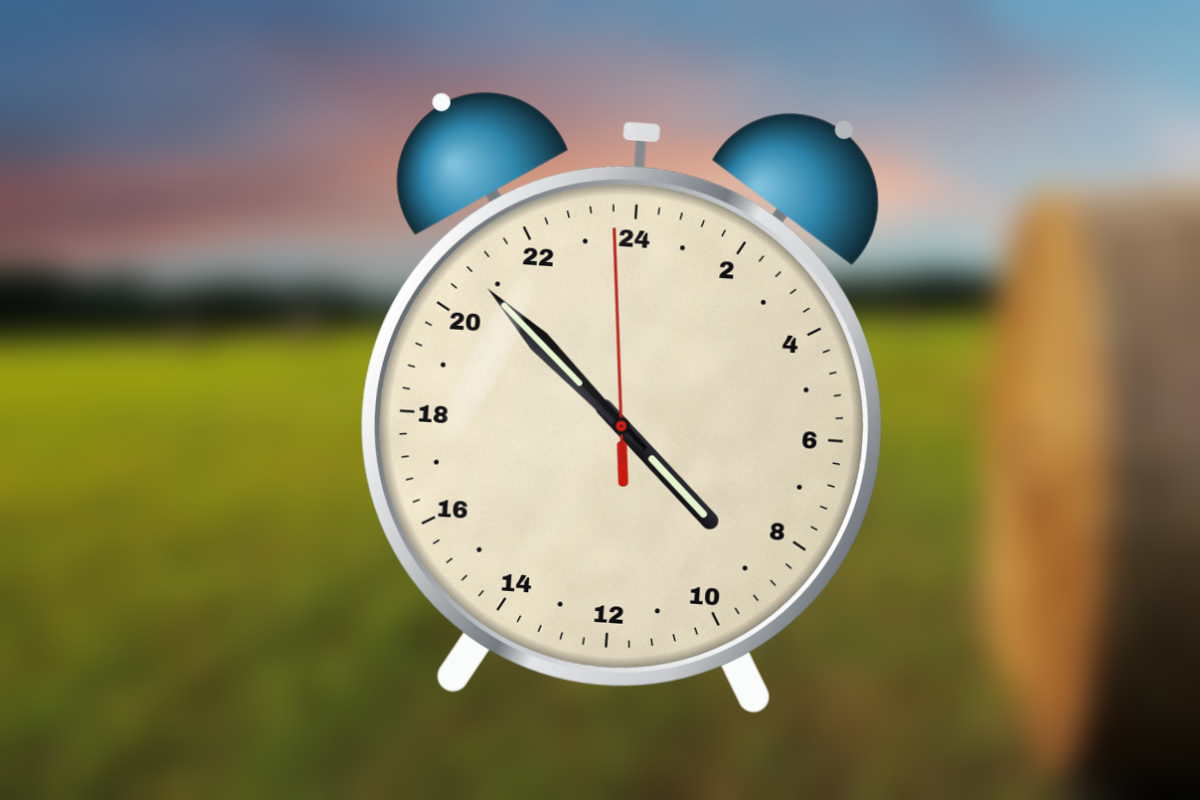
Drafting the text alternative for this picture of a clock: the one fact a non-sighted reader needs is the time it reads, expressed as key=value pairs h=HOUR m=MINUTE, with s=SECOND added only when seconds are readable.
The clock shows h=8 m=51 s=59
